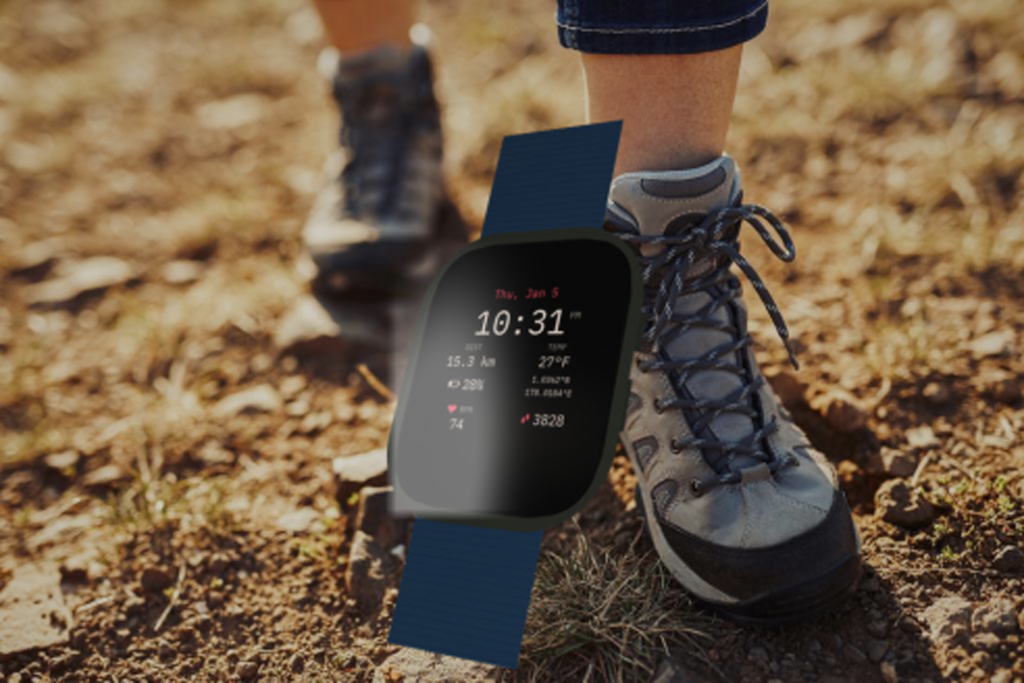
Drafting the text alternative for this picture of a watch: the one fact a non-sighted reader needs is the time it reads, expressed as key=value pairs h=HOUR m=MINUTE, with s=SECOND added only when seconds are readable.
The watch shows h=10 m=31
